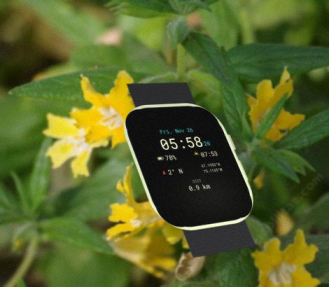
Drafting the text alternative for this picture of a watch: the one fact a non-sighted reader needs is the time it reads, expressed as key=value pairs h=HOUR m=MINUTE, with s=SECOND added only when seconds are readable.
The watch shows h=5 m=58
